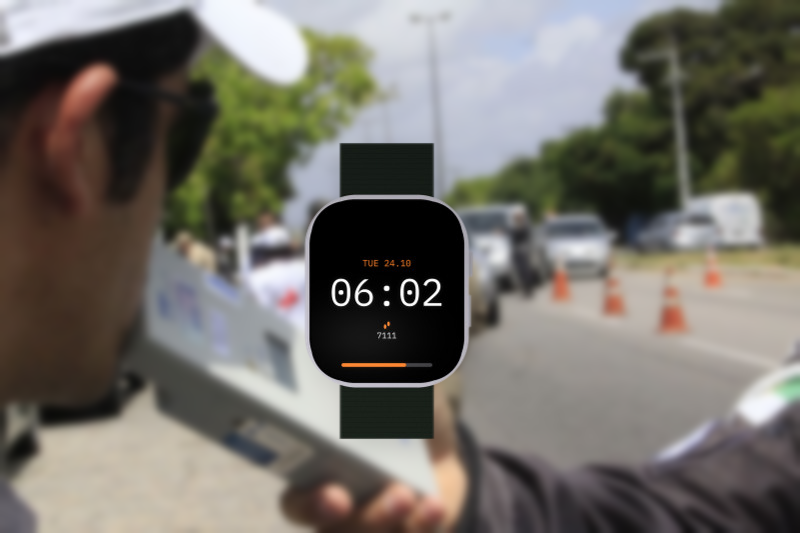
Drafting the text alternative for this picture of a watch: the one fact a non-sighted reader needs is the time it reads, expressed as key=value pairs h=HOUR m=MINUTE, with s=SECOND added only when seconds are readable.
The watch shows h=6 m=2
